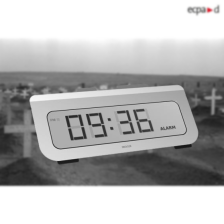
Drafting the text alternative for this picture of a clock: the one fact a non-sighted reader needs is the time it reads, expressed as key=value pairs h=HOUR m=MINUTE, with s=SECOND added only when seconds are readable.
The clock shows h=9 m=36
